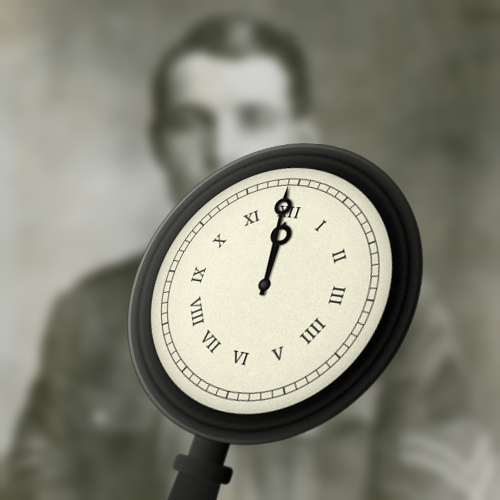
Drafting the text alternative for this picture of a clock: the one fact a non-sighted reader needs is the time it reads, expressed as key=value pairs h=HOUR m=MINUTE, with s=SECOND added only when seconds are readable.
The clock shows h=11 m=59
